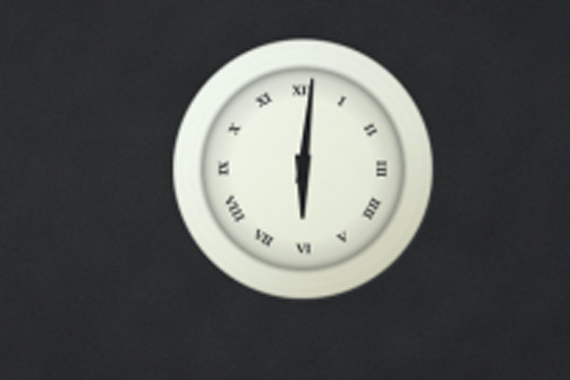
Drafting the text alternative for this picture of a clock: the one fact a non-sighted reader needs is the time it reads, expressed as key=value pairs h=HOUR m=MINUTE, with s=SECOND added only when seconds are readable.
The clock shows h=6 m=1
